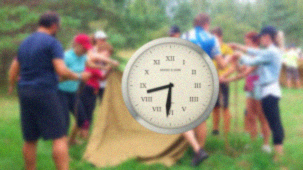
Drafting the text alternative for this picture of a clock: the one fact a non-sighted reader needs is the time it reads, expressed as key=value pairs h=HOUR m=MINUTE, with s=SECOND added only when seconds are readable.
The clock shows h=8 m=31
